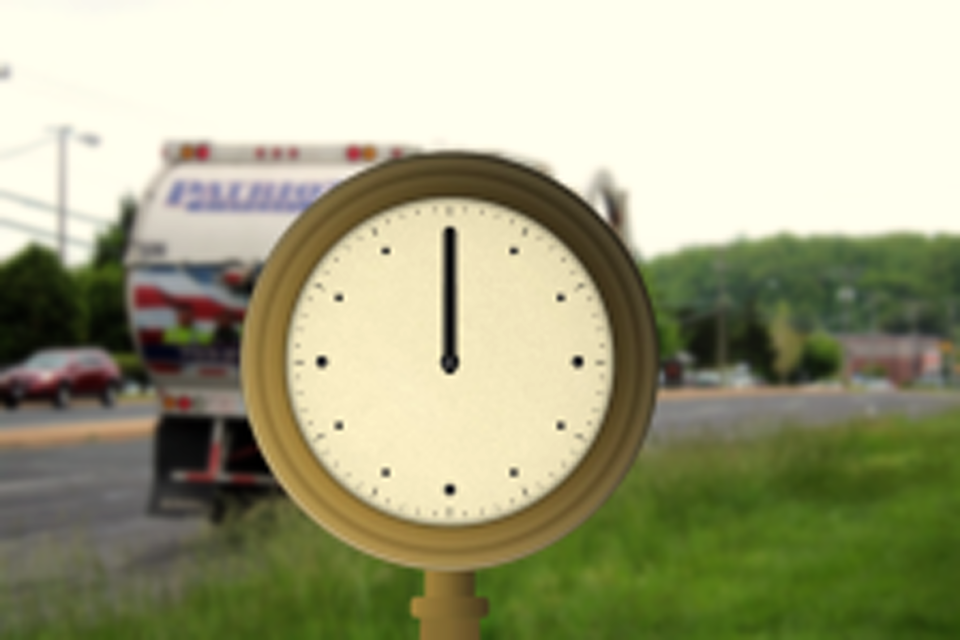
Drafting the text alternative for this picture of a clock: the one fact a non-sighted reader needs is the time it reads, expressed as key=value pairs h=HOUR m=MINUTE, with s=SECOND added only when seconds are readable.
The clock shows h=12 m=0
